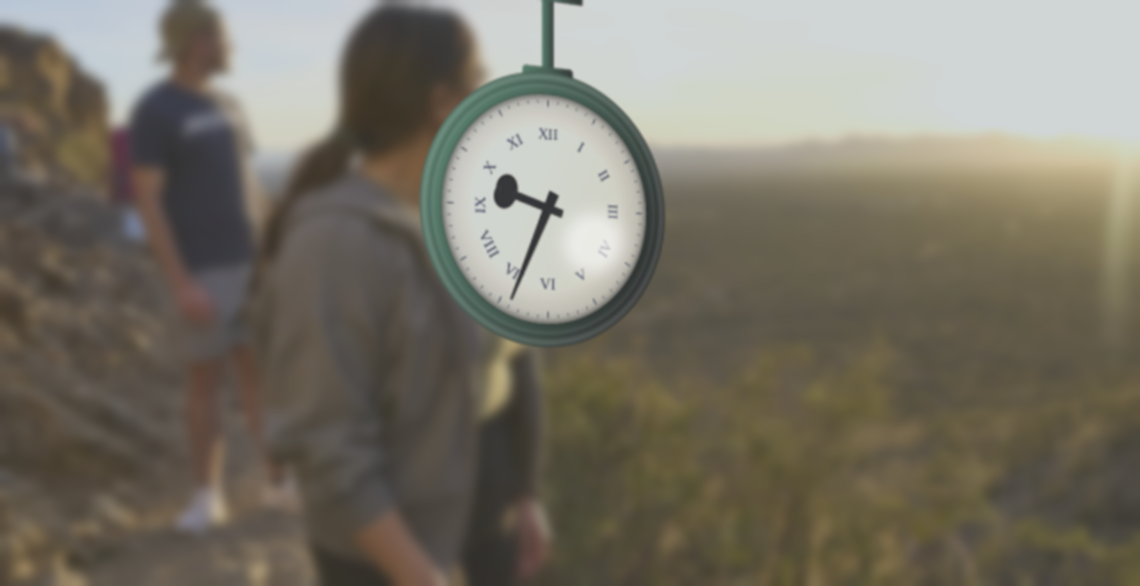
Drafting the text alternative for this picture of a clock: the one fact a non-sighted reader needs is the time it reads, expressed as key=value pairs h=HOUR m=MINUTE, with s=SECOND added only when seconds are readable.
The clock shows h=9 m=34
